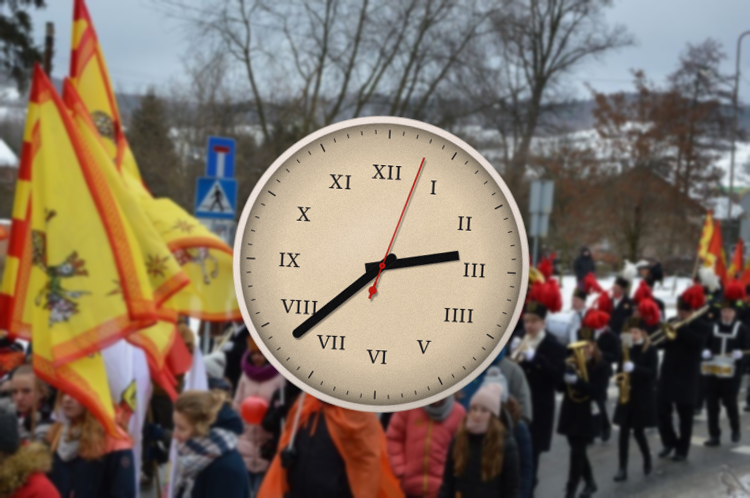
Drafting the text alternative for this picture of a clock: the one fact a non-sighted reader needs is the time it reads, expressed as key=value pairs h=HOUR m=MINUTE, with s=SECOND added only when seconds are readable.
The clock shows h=2 m=38 s=3
